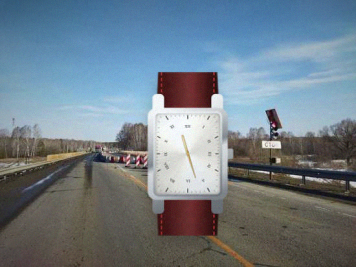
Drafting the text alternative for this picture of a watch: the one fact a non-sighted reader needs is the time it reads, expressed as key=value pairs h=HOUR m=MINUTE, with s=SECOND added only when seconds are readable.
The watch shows h=11 m=27
